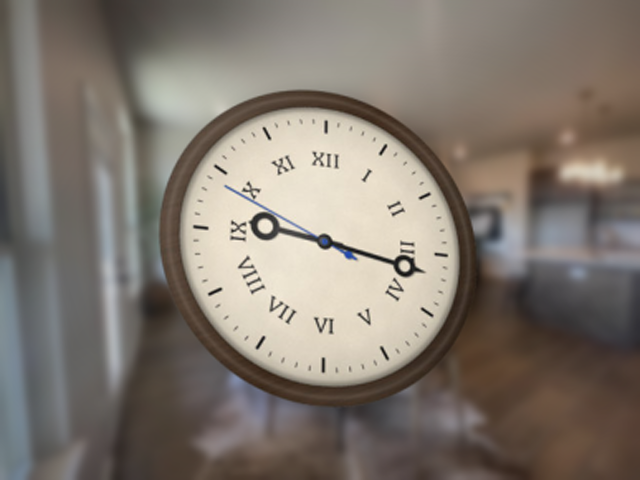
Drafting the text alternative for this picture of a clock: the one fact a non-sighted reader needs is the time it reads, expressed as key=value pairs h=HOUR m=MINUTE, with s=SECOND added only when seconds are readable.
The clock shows h=9 m=16 s=49
